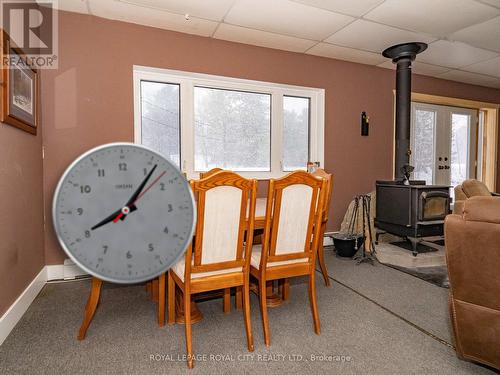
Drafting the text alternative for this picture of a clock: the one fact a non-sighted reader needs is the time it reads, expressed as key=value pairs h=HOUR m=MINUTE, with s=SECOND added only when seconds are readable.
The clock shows h=8 m=6 s=8
